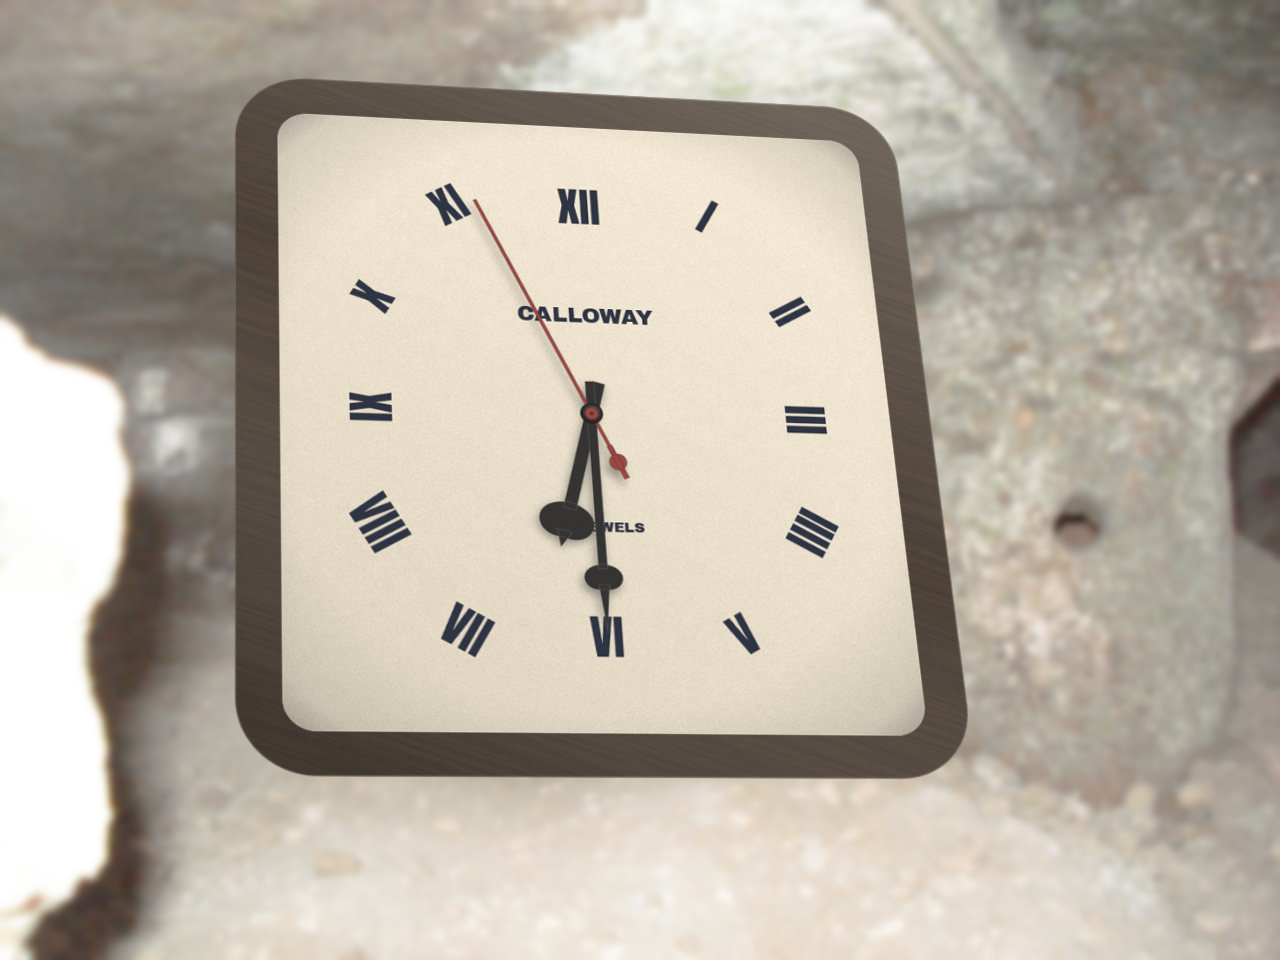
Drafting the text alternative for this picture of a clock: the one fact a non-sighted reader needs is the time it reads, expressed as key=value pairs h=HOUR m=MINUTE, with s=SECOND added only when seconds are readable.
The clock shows h=6 m=29 s=56
